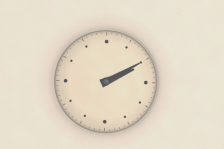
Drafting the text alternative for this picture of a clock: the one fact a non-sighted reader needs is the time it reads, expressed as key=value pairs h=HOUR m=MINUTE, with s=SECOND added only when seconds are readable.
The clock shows h=2 m=10
